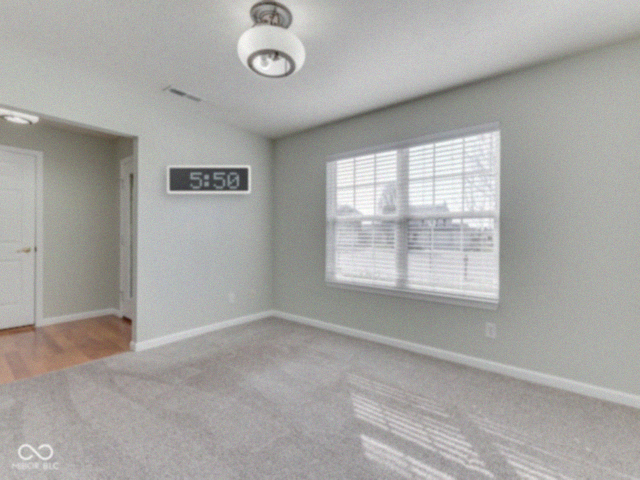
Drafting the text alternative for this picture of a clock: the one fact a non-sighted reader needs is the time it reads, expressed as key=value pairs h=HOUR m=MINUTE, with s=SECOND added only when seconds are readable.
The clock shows h=5 m=50
